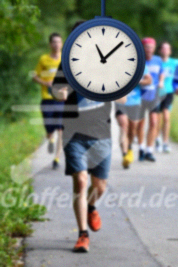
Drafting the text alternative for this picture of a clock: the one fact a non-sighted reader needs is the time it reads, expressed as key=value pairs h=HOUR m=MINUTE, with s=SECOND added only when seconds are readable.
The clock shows h=11 m=8
